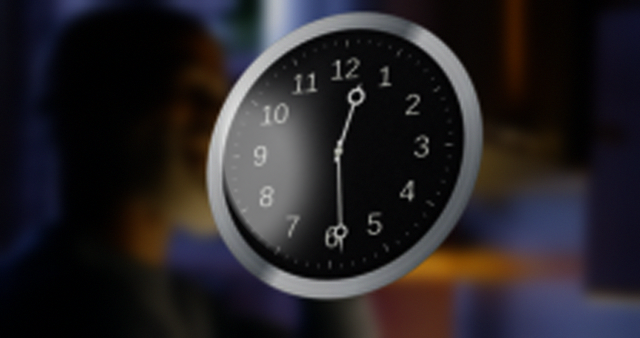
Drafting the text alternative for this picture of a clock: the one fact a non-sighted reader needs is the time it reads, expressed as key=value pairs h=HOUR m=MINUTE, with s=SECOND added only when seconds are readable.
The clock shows h=12 m=29
